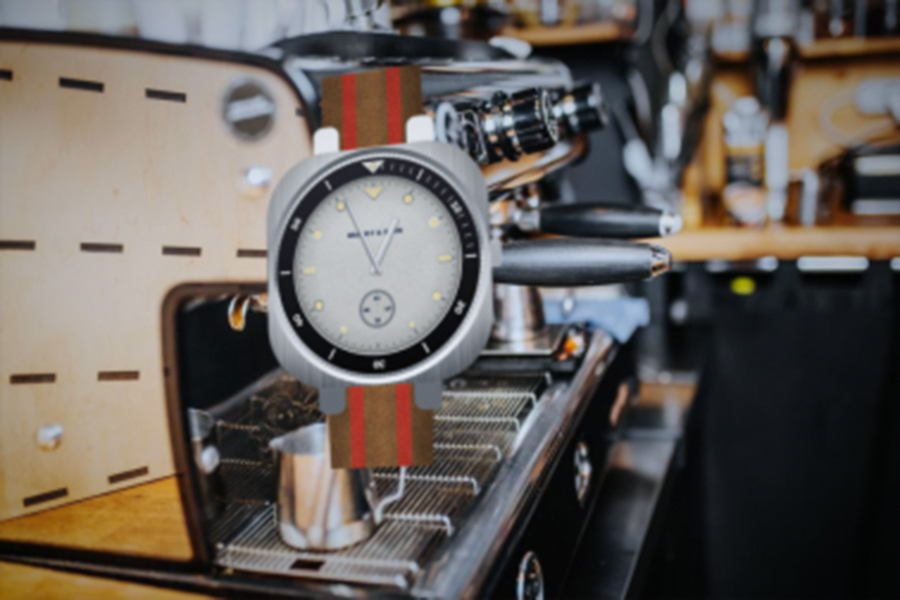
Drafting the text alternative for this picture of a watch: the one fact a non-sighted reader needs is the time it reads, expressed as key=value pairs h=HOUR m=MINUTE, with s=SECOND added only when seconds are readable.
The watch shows h=12 m=56
